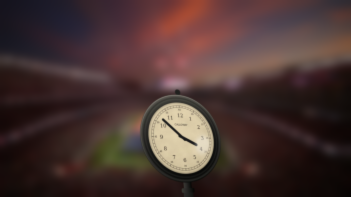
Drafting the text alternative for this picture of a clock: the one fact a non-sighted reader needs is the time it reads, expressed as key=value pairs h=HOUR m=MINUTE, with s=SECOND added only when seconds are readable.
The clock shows h=3 m=52
